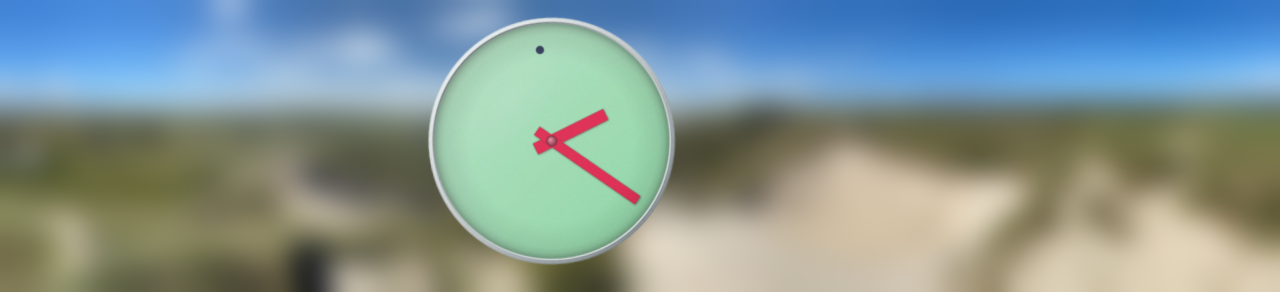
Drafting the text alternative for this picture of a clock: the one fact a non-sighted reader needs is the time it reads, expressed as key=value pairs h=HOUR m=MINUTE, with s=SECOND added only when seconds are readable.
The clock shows h=2 m=22
